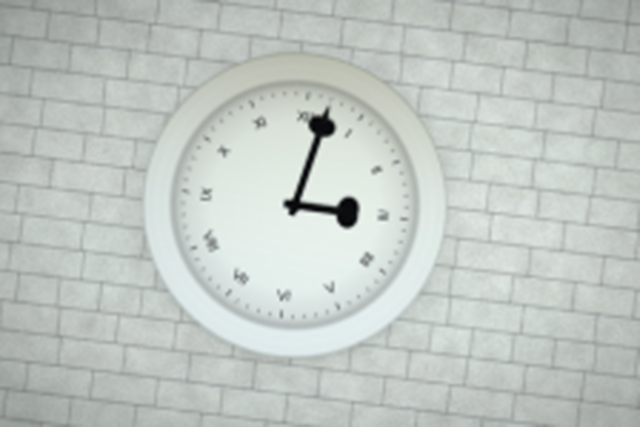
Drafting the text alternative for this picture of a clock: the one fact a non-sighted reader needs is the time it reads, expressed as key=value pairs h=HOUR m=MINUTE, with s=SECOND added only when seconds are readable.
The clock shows h=3 m=2
